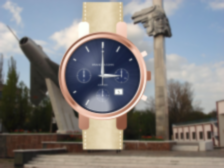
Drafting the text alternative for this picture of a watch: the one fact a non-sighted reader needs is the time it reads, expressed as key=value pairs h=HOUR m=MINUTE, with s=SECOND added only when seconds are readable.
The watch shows h=3 m=0
